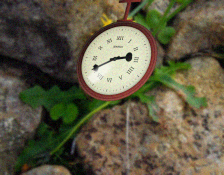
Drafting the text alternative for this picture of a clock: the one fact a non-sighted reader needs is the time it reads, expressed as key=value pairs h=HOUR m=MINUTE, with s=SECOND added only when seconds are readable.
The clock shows h=2 m=40
